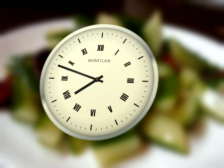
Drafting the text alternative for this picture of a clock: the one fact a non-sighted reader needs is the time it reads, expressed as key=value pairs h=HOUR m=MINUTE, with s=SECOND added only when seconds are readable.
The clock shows h=7 m=48
